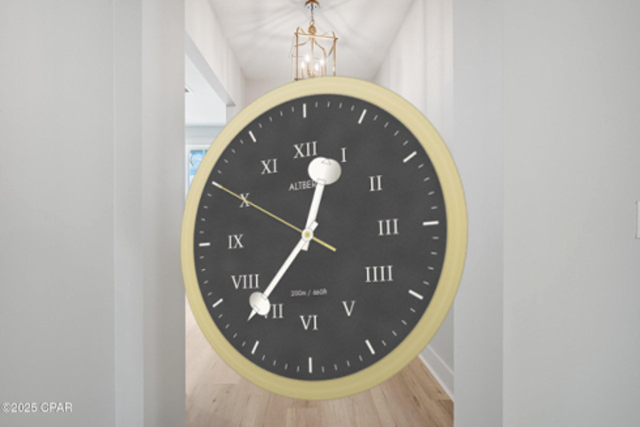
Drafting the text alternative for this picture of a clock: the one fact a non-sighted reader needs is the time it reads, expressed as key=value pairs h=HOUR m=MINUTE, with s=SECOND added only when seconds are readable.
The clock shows h=12 m=36 s=50
